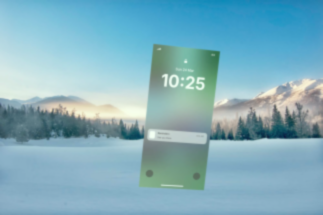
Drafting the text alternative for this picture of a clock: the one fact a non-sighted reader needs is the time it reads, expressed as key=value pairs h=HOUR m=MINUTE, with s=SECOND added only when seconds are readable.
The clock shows h=10 m=25
